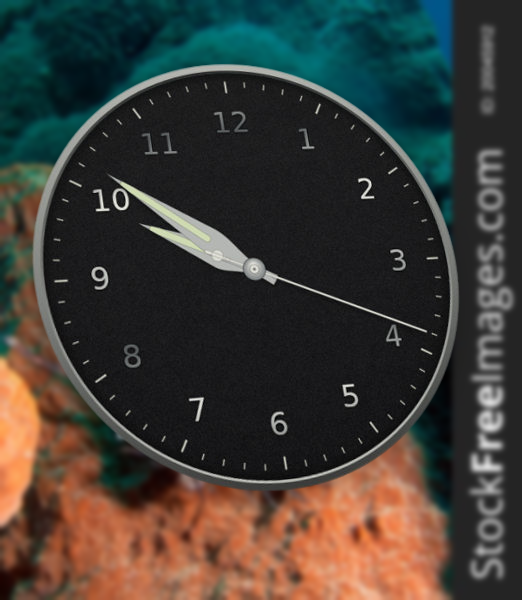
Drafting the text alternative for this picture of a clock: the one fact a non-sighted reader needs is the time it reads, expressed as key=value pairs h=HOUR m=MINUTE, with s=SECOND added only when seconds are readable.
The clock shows h=9 m=51 s=19
